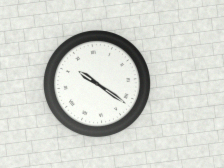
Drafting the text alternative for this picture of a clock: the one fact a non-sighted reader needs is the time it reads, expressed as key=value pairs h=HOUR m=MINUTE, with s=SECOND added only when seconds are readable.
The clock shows h=10 m=22
